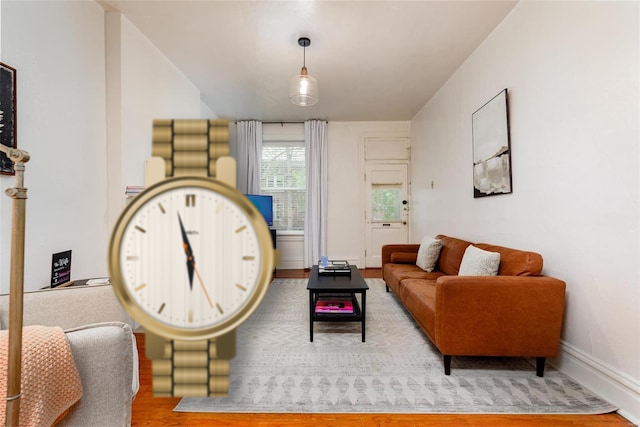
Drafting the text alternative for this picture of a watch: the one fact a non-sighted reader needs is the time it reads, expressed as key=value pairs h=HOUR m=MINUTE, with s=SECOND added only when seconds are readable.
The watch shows h=5 m=57 s=26
